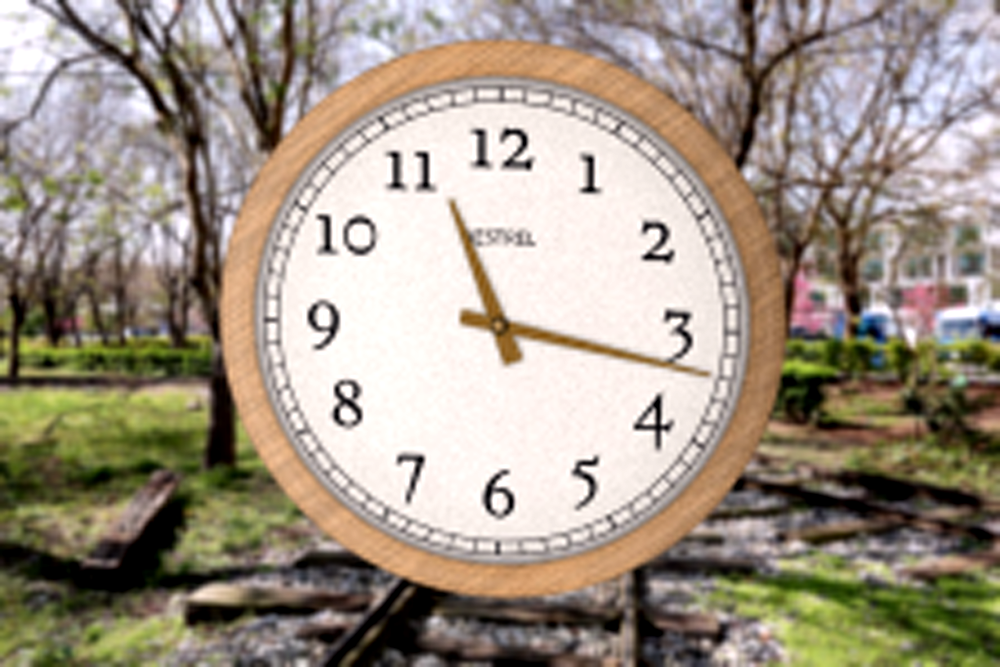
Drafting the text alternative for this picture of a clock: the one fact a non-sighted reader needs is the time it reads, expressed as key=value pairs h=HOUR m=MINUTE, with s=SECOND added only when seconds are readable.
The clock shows h=11 m=17
